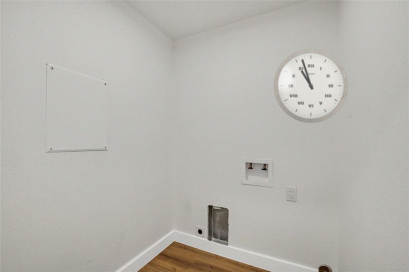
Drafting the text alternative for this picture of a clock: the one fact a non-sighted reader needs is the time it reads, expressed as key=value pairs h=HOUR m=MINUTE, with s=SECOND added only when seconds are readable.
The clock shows h=10 m=57
